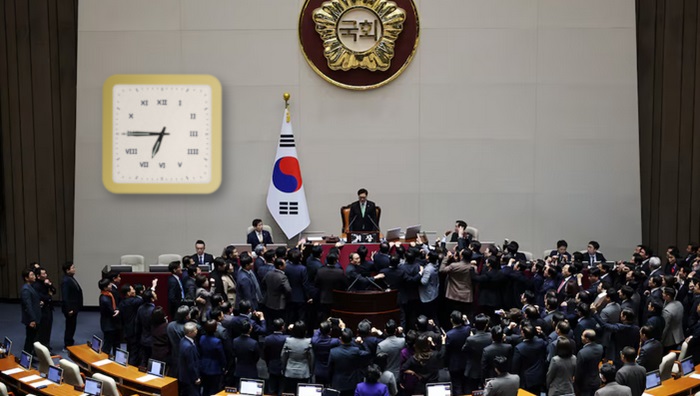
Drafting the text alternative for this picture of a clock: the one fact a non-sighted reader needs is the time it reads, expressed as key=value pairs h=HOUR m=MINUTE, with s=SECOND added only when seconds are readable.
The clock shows h=6 m=45
